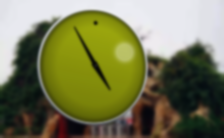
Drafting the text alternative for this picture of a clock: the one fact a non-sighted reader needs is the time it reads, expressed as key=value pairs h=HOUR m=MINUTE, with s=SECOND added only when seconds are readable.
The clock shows h=4 m=55
